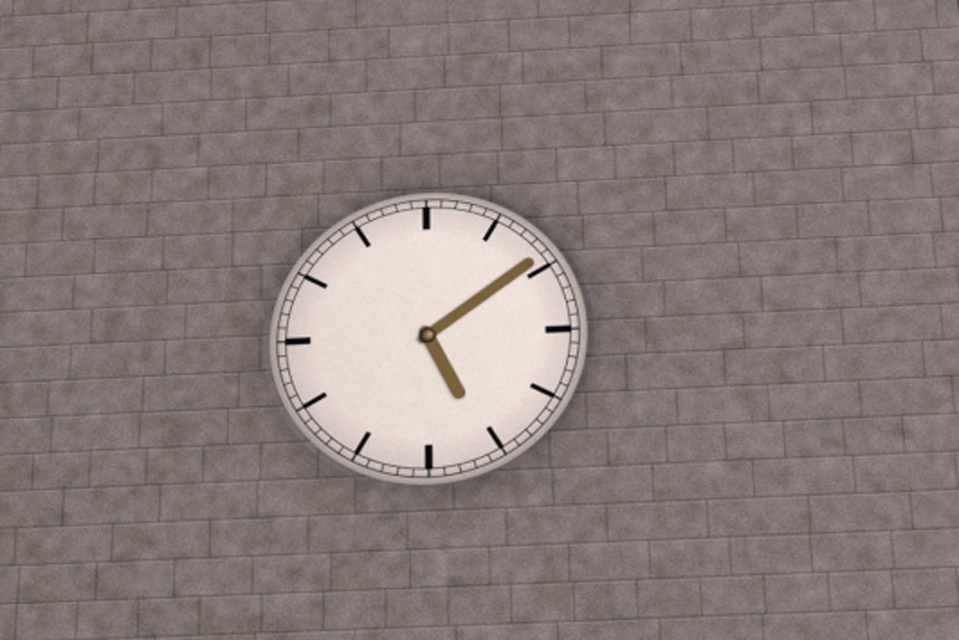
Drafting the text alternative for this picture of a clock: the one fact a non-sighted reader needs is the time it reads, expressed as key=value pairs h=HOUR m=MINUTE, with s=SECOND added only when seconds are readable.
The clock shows h=5 m=9
